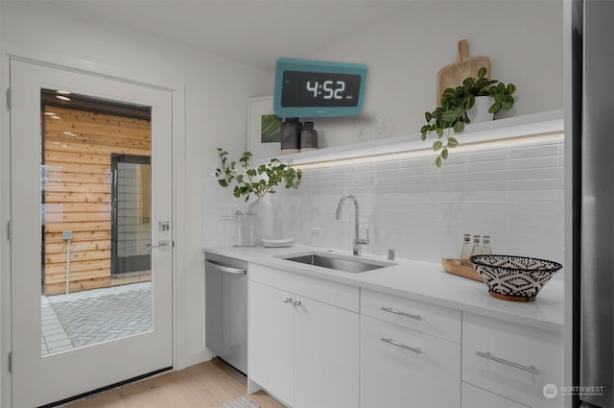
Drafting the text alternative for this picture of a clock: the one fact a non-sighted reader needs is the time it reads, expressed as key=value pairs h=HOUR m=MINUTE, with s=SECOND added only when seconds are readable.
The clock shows h=4 m=52
